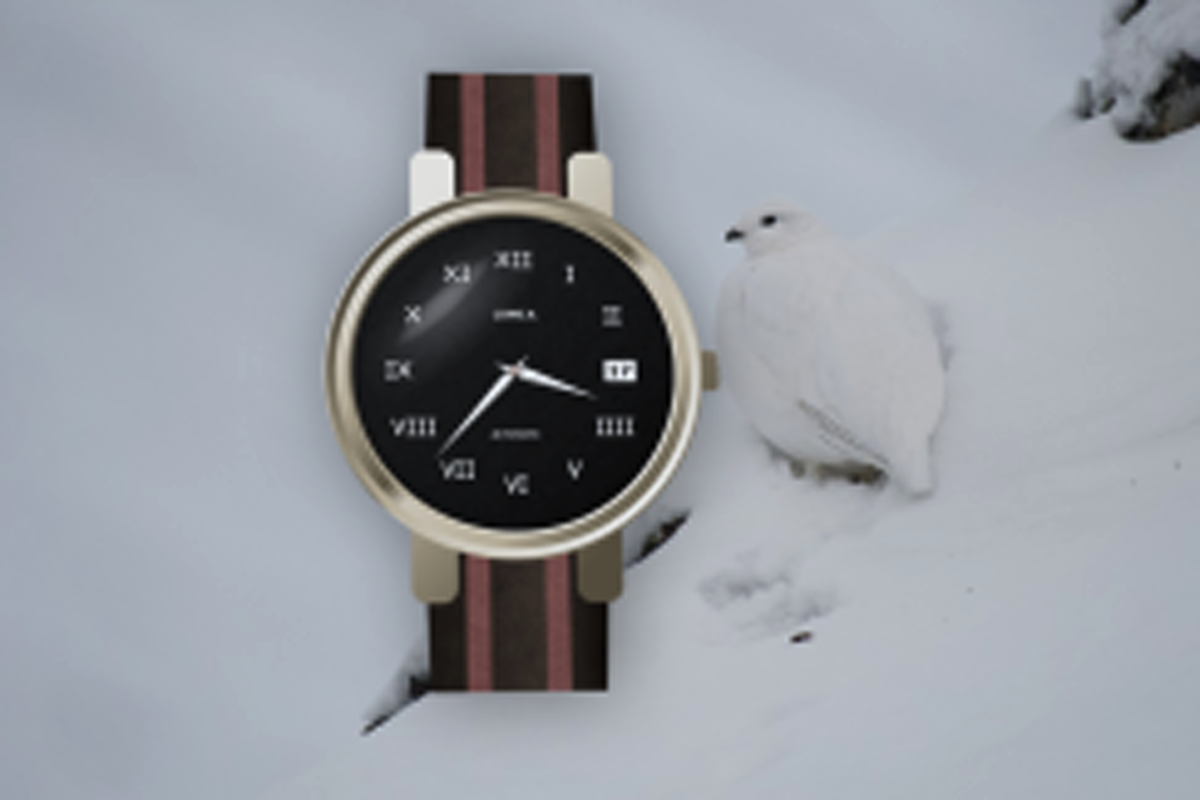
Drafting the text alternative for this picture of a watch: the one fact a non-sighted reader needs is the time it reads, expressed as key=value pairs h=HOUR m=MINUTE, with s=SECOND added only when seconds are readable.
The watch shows h=3 m=37
